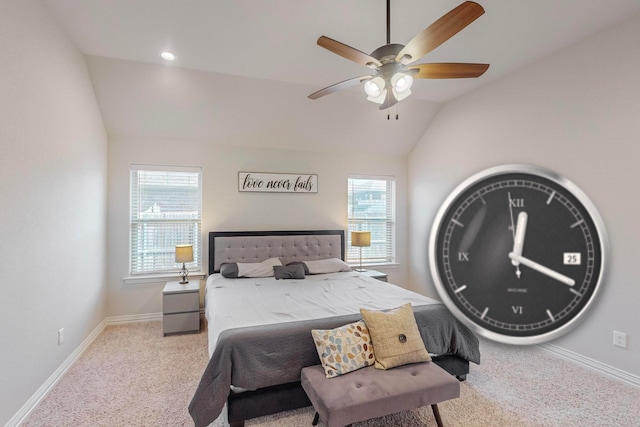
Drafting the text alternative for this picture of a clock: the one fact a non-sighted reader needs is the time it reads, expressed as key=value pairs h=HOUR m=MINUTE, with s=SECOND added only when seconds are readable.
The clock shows h=12 m=18 s=59
